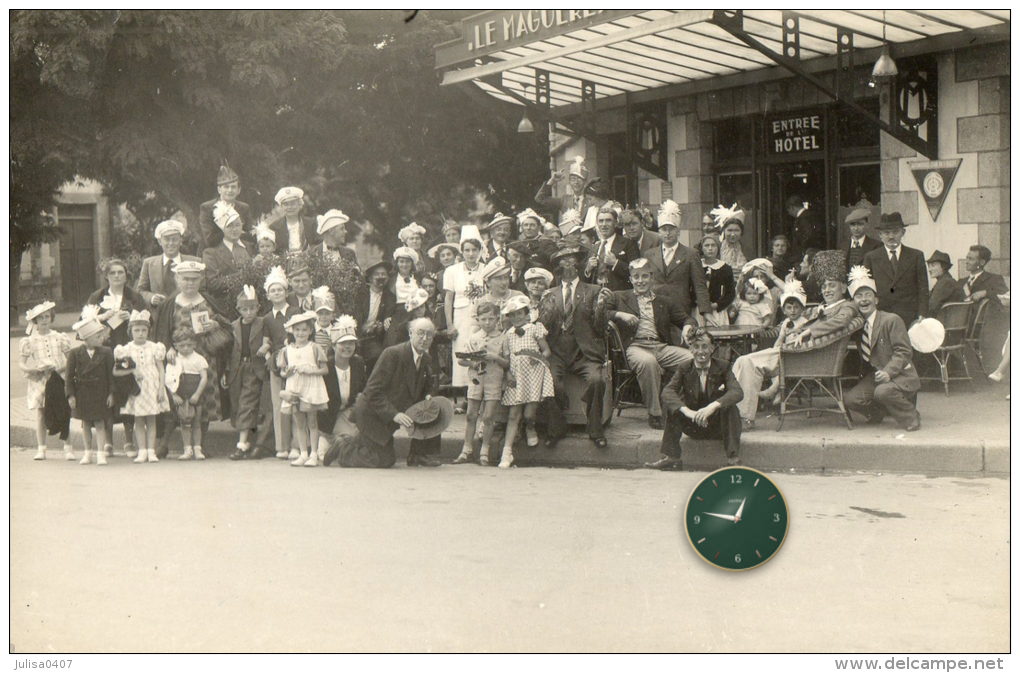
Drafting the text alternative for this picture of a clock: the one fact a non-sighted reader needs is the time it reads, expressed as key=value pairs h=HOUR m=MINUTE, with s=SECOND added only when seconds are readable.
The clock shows h=12 m=47
